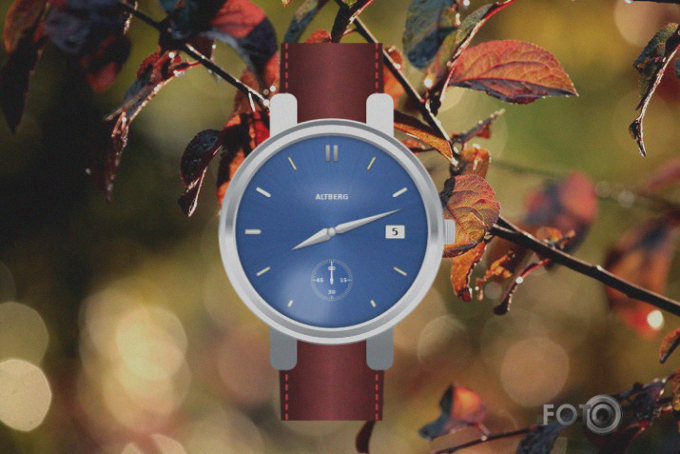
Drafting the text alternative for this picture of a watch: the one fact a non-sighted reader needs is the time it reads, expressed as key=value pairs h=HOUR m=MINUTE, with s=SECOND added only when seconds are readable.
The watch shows h=8 m=12
